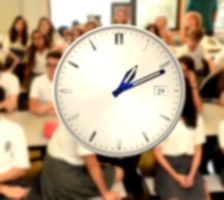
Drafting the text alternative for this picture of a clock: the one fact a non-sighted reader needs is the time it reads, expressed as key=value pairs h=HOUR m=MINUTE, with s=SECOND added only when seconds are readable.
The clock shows h=1 m=11
